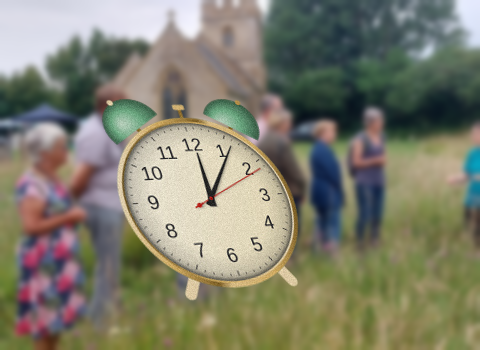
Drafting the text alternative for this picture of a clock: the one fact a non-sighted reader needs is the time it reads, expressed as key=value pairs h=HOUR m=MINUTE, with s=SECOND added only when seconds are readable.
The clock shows h=12 m=6 s=11
